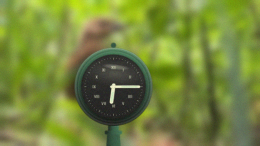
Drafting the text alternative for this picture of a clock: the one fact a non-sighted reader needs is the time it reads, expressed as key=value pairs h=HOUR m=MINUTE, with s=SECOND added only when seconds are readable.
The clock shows h=6 m=15
